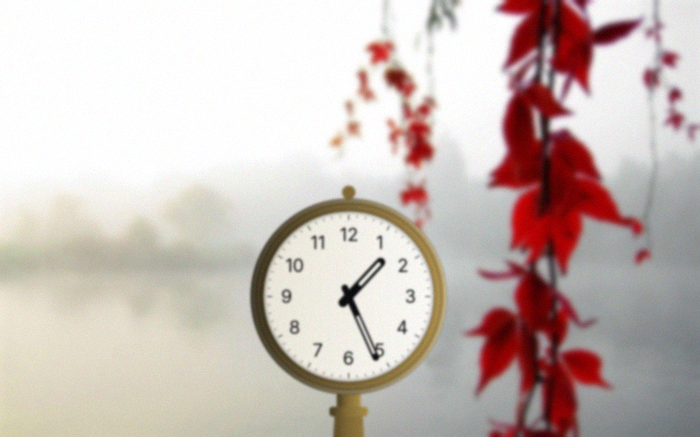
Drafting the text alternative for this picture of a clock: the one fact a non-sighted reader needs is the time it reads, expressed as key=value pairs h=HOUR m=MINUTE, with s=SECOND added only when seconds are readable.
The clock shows h=1 m=26
